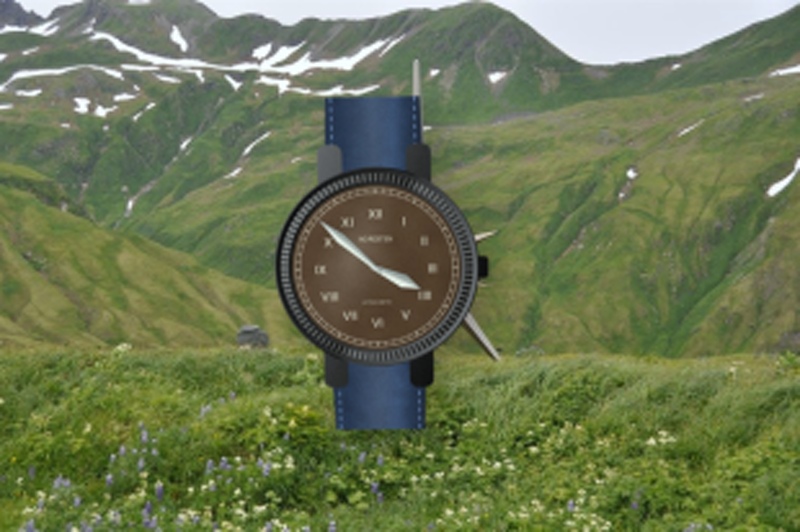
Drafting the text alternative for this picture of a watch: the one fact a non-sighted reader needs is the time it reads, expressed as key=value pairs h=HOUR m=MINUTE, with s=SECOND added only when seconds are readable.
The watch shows h=3 m=52
